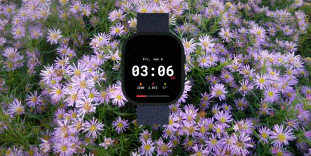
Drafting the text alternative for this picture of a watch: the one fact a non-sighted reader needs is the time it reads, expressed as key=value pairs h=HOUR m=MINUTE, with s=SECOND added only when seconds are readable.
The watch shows h=3 m=6
